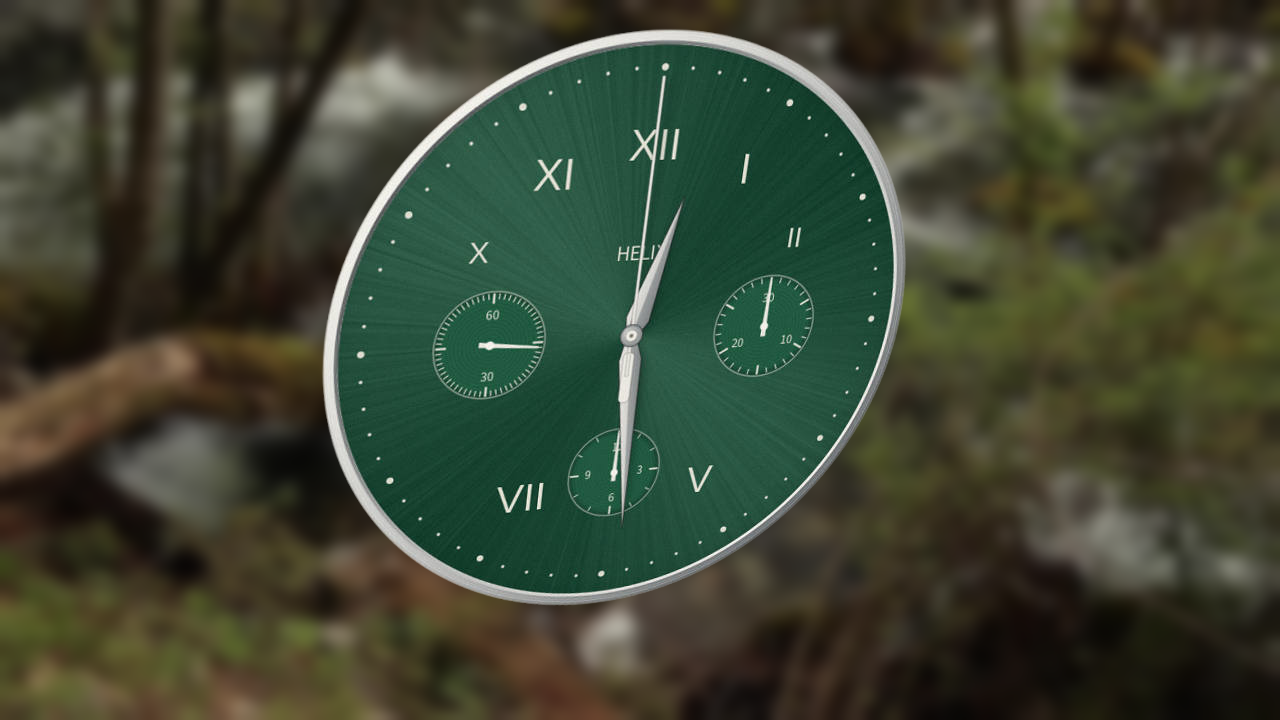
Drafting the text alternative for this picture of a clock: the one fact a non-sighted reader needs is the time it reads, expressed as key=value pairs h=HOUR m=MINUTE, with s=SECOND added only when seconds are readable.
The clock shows h=12 m=29 s=16
